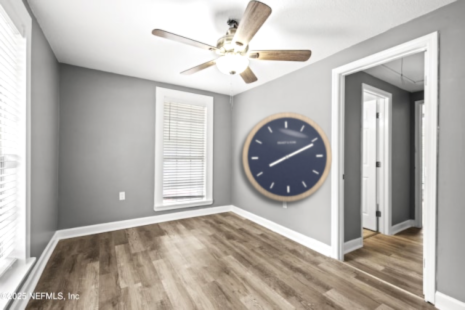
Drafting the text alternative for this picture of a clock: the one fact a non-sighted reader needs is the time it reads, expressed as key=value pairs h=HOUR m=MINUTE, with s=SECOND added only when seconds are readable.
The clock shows h=8 m=11
